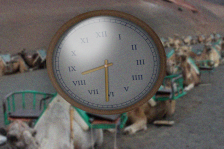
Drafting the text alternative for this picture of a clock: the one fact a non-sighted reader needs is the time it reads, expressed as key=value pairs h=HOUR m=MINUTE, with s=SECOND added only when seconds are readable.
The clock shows h=8 m=31
